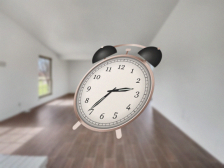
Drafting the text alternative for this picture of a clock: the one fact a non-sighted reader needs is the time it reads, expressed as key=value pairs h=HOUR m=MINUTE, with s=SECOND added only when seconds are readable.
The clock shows h=2 m=36
